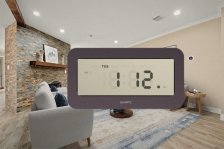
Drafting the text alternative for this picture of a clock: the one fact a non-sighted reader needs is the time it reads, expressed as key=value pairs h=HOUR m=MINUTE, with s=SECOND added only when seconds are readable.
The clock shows h=1 m=12
